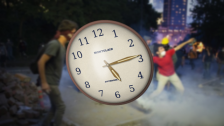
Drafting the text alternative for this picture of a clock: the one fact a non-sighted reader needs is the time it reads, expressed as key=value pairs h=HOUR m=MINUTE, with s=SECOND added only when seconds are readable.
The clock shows h=5 m=14
